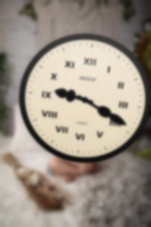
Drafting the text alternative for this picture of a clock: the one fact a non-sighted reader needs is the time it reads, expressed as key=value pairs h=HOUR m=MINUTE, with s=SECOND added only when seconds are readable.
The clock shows h=9 m=19
